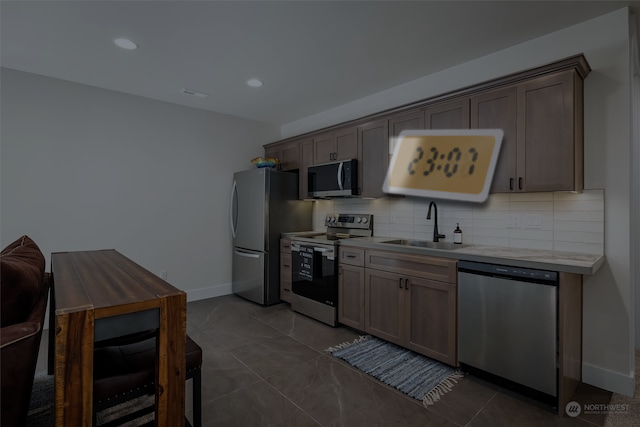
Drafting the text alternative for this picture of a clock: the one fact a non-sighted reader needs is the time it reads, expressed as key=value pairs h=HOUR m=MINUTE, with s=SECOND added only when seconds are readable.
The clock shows h=23 m=7
